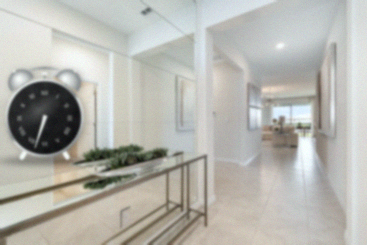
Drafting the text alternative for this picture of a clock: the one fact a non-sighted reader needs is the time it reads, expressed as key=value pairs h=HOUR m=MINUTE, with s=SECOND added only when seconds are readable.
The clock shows h=6 m=33
